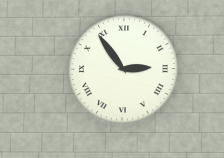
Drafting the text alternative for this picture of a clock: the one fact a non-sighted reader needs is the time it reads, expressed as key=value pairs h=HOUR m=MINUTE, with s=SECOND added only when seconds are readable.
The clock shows h=2 m=54
